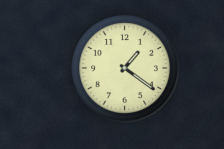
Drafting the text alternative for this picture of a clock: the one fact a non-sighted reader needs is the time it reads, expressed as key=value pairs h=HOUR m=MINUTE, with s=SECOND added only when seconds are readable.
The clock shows h=1 m=21
